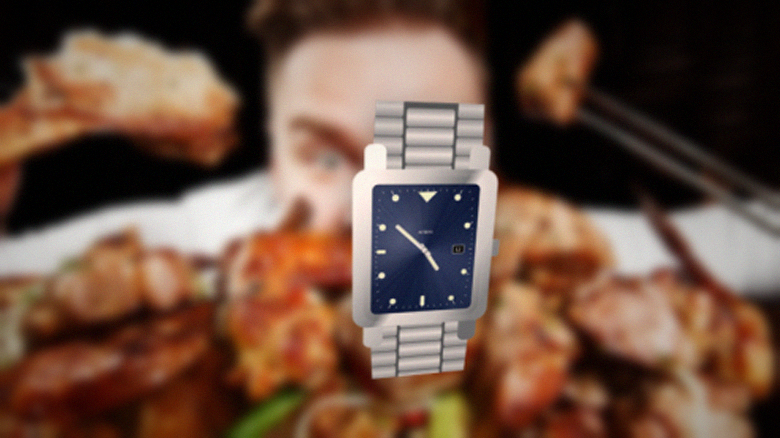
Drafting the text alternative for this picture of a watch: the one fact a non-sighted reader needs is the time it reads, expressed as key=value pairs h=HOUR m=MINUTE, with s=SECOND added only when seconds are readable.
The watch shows h=4 m=52
